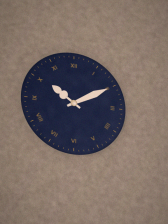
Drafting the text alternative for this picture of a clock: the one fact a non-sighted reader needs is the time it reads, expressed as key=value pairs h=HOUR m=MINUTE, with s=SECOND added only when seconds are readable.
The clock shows h=10 m=10
